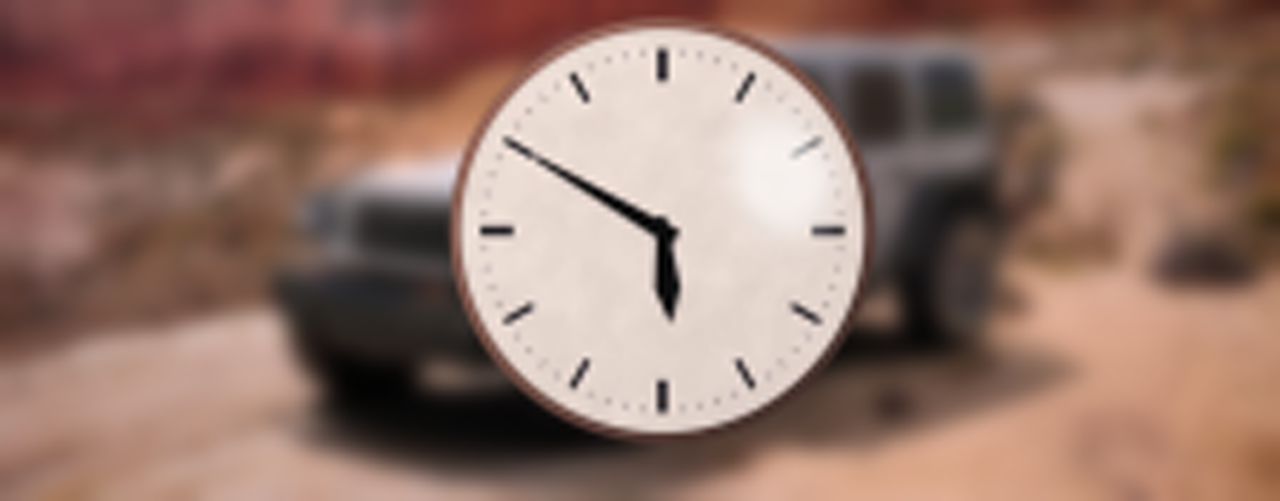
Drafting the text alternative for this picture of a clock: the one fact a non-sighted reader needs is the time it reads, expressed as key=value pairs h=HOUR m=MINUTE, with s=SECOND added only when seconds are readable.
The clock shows h=5 m=50
